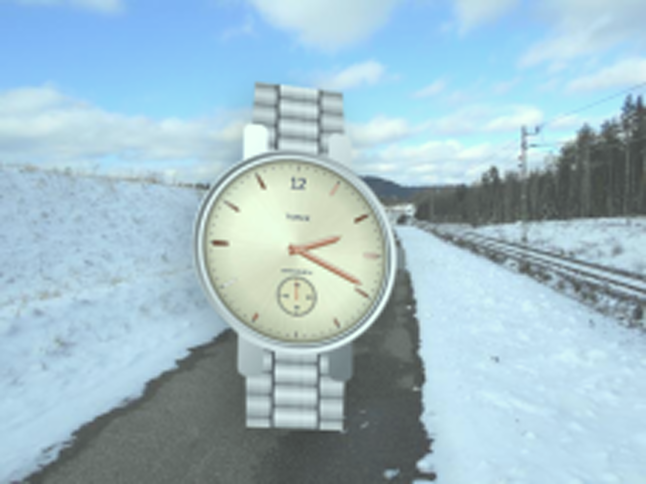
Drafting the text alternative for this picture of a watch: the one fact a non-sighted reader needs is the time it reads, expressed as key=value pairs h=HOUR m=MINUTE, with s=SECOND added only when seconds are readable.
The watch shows h=2 m=19
